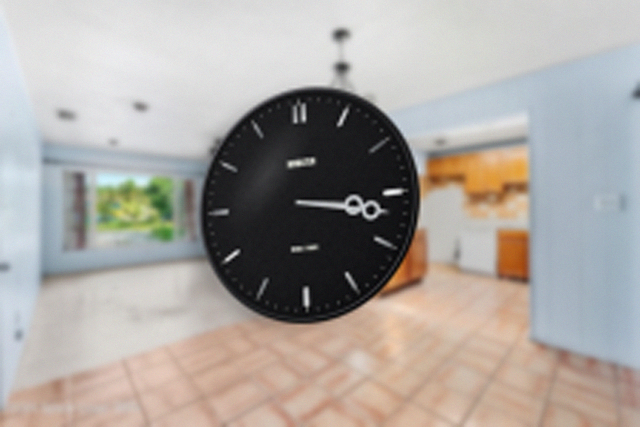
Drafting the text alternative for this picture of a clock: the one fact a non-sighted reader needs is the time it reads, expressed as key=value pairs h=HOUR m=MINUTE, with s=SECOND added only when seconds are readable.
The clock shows h=3 m=17
